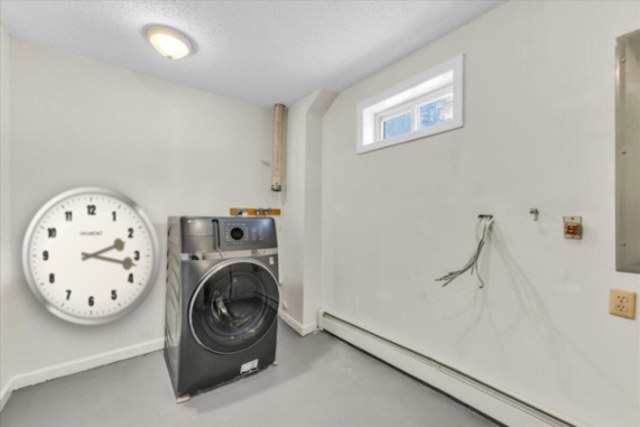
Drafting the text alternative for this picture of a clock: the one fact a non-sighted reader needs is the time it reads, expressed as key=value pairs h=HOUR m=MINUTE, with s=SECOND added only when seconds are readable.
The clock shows h=2 m=17
